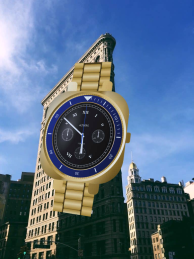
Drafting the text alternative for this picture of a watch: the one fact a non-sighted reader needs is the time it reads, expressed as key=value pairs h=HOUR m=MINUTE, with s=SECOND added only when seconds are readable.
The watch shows h=5 m=51
